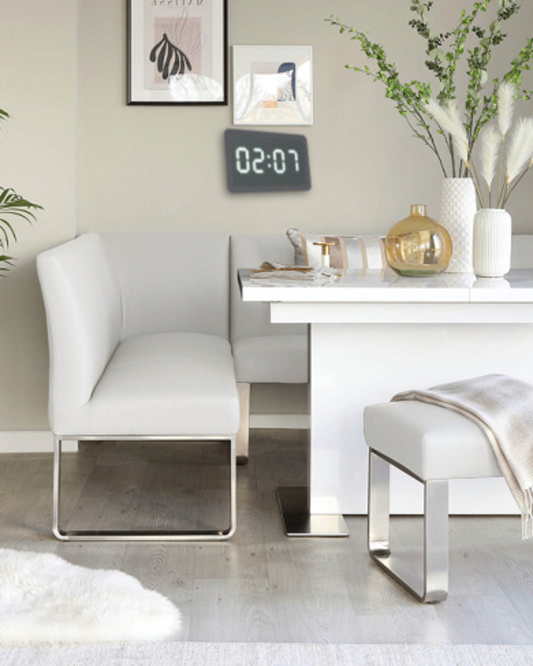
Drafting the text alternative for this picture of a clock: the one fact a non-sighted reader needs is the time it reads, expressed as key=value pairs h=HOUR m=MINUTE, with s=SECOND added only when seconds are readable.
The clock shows h=2 m=7
